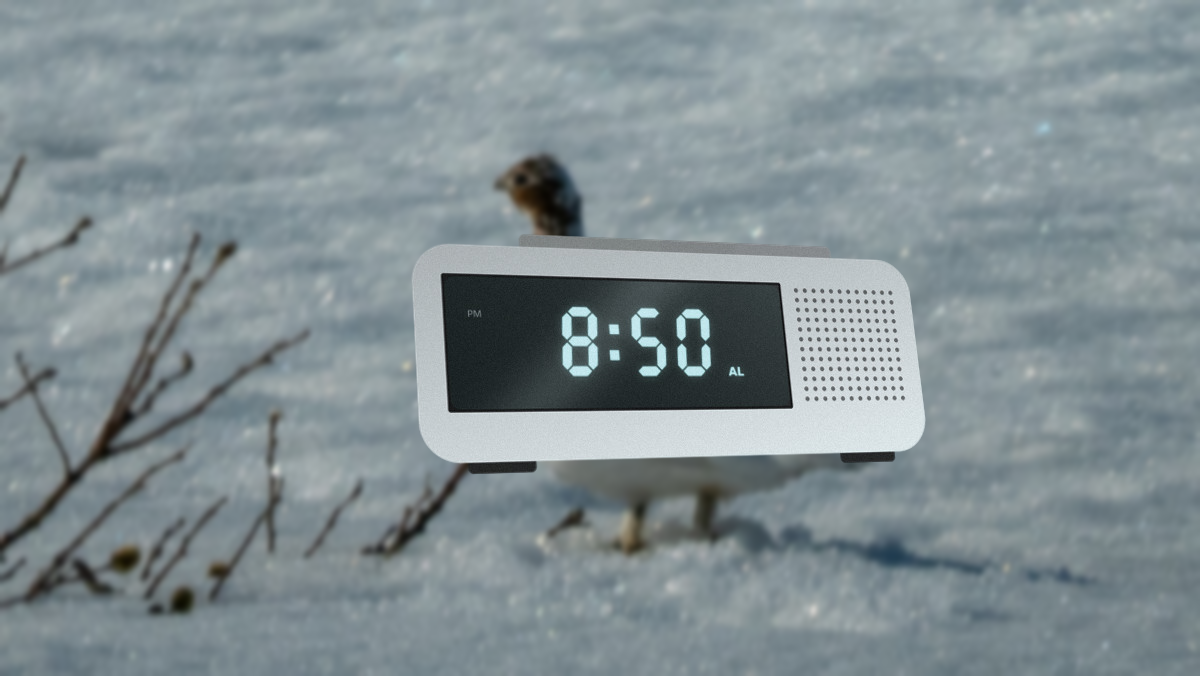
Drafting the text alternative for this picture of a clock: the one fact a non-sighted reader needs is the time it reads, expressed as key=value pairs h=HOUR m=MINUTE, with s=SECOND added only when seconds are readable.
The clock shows h=8 m=50
